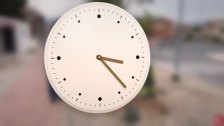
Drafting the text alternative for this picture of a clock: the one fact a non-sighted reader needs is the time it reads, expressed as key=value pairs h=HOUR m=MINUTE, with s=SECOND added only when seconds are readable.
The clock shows h=3 m=23
